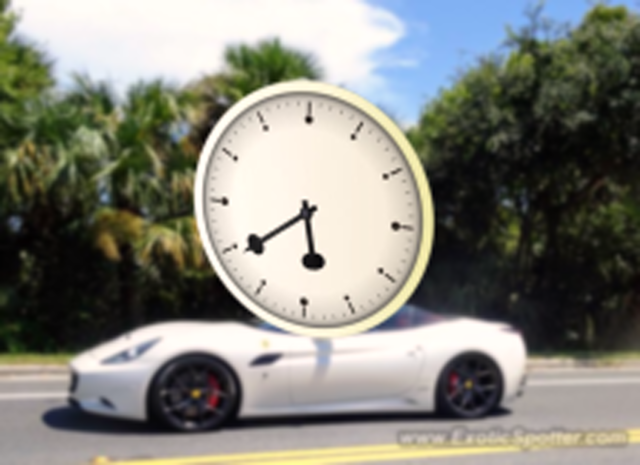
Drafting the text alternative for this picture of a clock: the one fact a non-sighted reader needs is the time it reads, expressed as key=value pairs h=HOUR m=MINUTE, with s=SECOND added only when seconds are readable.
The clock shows h=5 m=39
